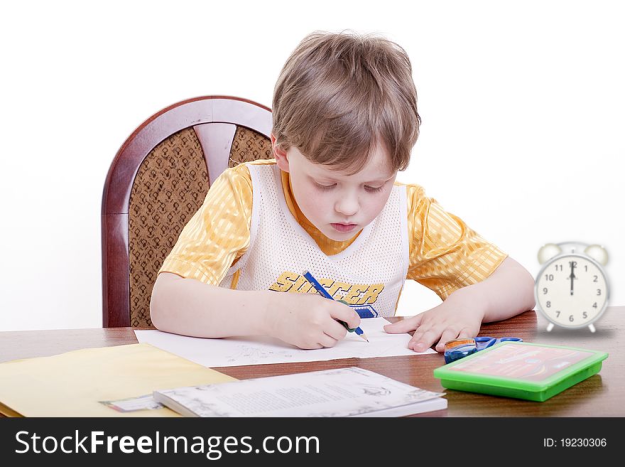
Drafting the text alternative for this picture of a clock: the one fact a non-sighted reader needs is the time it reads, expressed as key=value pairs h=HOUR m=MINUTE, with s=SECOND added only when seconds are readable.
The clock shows h=12 m=0
